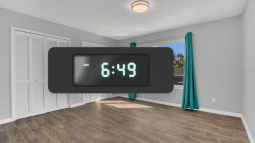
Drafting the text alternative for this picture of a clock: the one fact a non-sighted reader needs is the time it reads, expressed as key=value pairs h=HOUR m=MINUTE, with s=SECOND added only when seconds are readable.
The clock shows h=6 m=49
